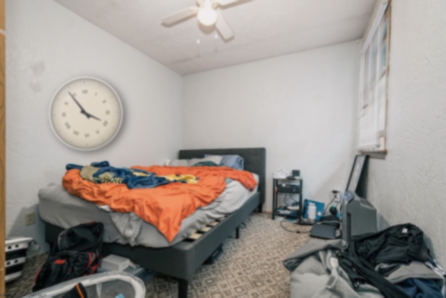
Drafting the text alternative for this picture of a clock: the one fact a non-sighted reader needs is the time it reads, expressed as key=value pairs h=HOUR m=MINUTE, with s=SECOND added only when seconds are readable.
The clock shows h=3 m=54
